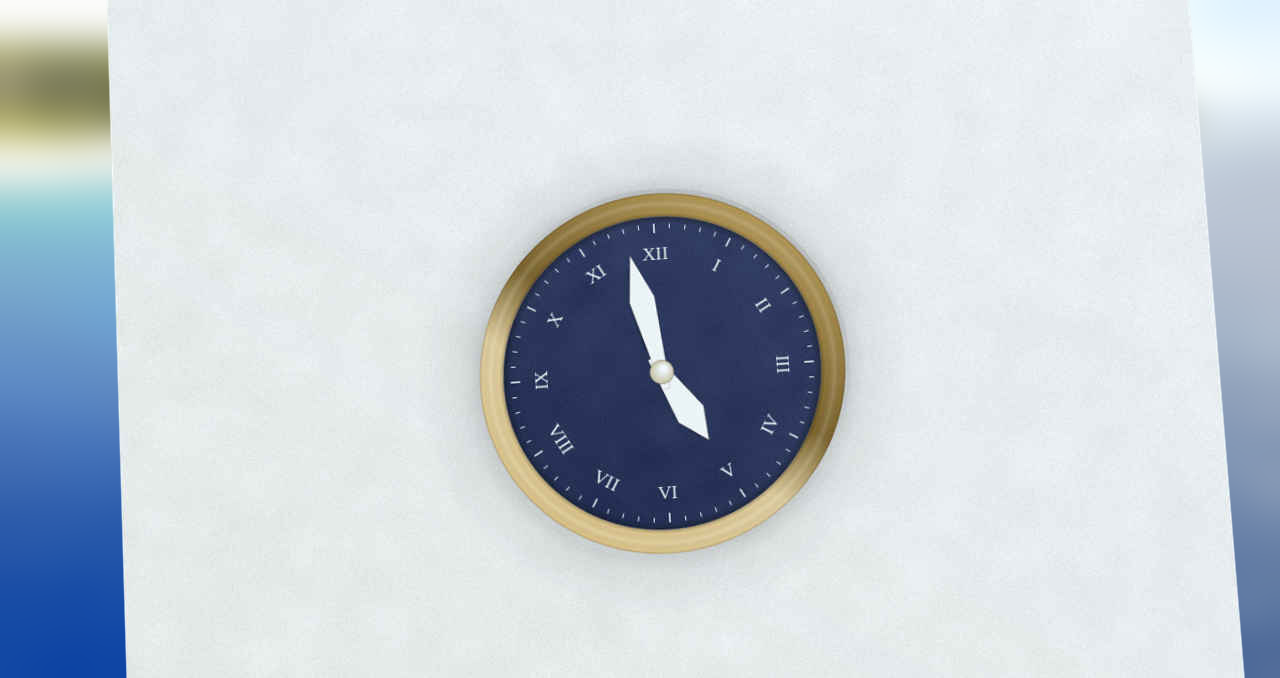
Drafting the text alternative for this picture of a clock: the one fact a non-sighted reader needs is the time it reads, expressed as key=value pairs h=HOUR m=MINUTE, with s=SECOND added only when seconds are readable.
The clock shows h=4 m=58
